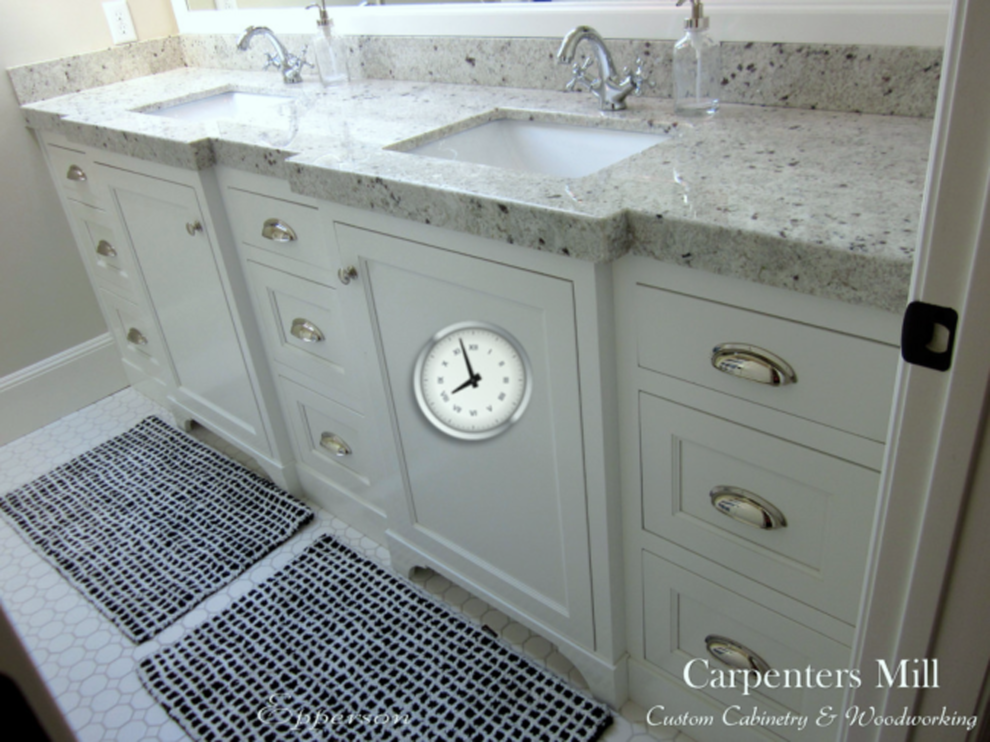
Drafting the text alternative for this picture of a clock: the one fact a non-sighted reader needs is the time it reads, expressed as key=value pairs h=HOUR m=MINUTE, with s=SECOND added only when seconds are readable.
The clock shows h=7 m=57
